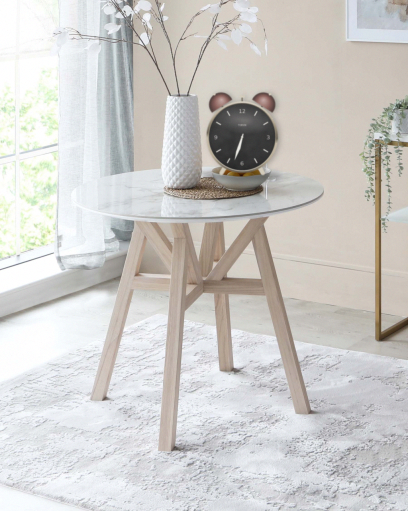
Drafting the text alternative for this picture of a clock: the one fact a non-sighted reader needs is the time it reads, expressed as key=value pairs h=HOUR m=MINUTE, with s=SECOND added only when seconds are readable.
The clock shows h=6 m=33
